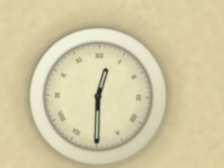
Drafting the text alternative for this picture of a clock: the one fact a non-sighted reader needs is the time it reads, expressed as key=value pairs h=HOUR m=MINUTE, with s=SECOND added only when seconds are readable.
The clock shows h=12 m=30
